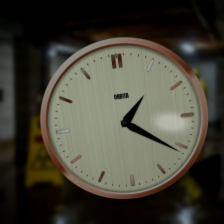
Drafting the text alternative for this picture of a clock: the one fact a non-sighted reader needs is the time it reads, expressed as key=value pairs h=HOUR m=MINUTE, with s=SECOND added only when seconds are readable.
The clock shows h=1 m=21
